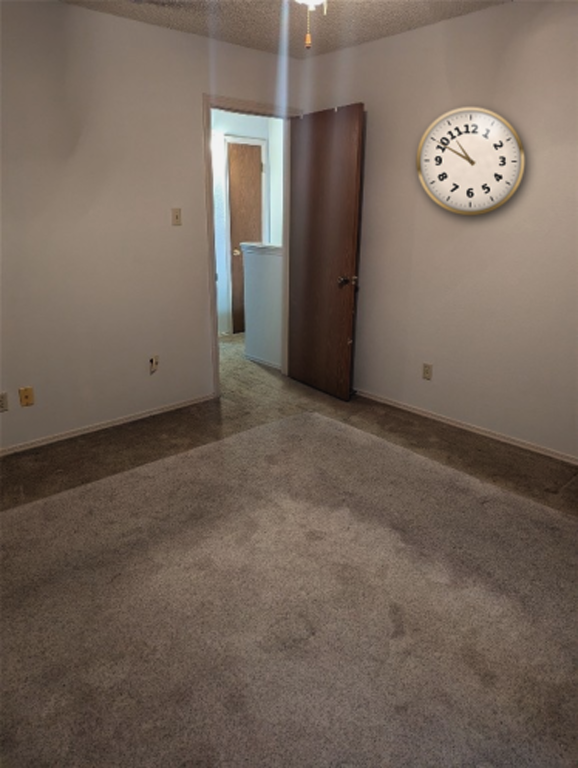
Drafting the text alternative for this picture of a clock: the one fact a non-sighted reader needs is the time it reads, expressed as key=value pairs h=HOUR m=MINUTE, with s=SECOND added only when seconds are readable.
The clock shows h=10 m=50
